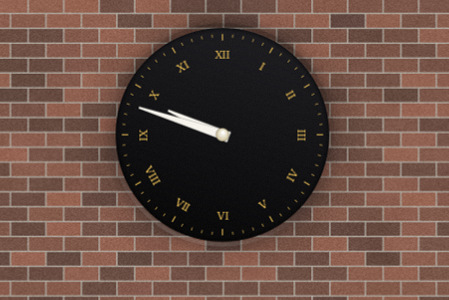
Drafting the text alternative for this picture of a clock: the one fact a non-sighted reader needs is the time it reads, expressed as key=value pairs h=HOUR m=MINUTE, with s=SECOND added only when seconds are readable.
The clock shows h=9 m=48
